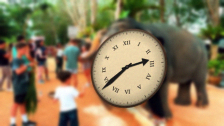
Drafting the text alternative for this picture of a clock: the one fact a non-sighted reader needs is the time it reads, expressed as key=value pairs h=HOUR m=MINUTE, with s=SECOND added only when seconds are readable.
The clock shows h=2 m=39
